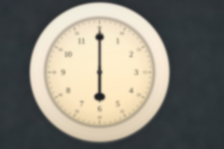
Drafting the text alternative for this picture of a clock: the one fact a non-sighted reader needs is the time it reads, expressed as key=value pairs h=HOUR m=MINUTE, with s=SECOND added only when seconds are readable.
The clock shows h=6 m=0
